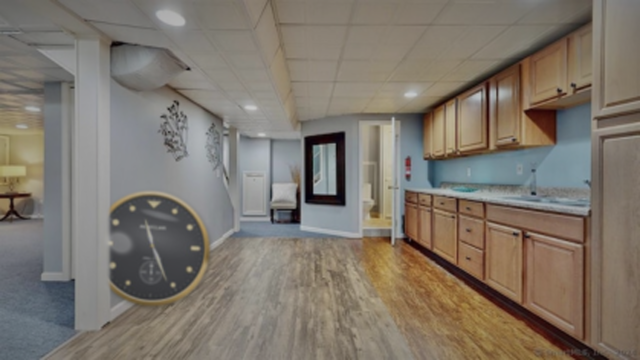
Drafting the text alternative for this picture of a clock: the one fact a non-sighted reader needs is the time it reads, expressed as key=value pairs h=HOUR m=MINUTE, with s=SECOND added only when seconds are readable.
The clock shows h=11 m=26
